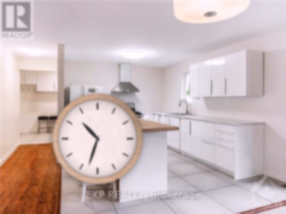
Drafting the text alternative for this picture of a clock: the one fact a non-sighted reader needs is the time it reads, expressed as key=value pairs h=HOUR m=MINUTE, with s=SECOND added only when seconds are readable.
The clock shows h=10 m=33
